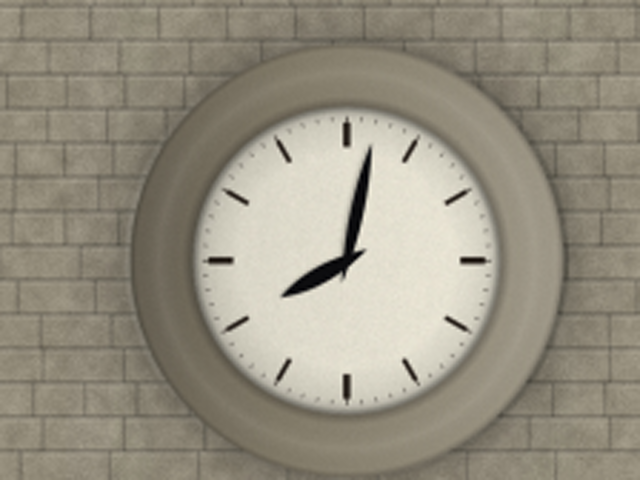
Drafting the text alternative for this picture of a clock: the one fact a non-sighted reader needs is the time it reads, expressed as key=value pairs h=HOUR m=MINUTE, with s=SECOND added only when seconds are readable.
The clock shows h=8 m=2
